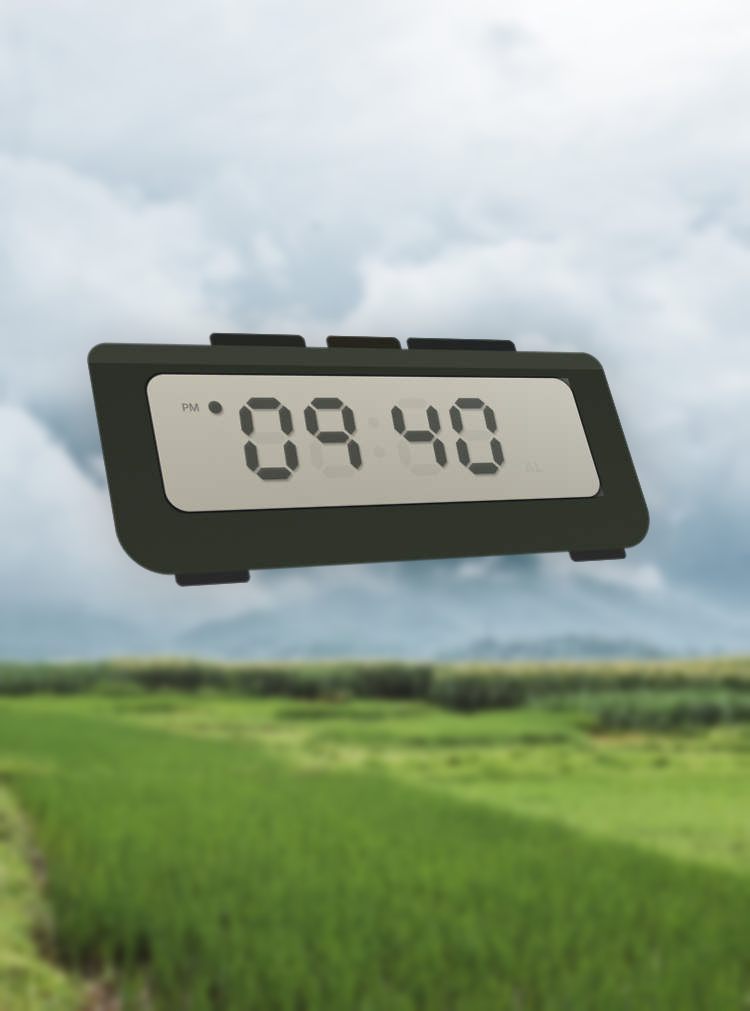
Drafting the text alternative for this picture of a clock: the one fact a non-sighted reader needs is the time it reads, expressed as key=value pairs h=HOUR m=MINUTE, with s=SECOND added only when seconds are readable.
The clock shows h=9 m=40
